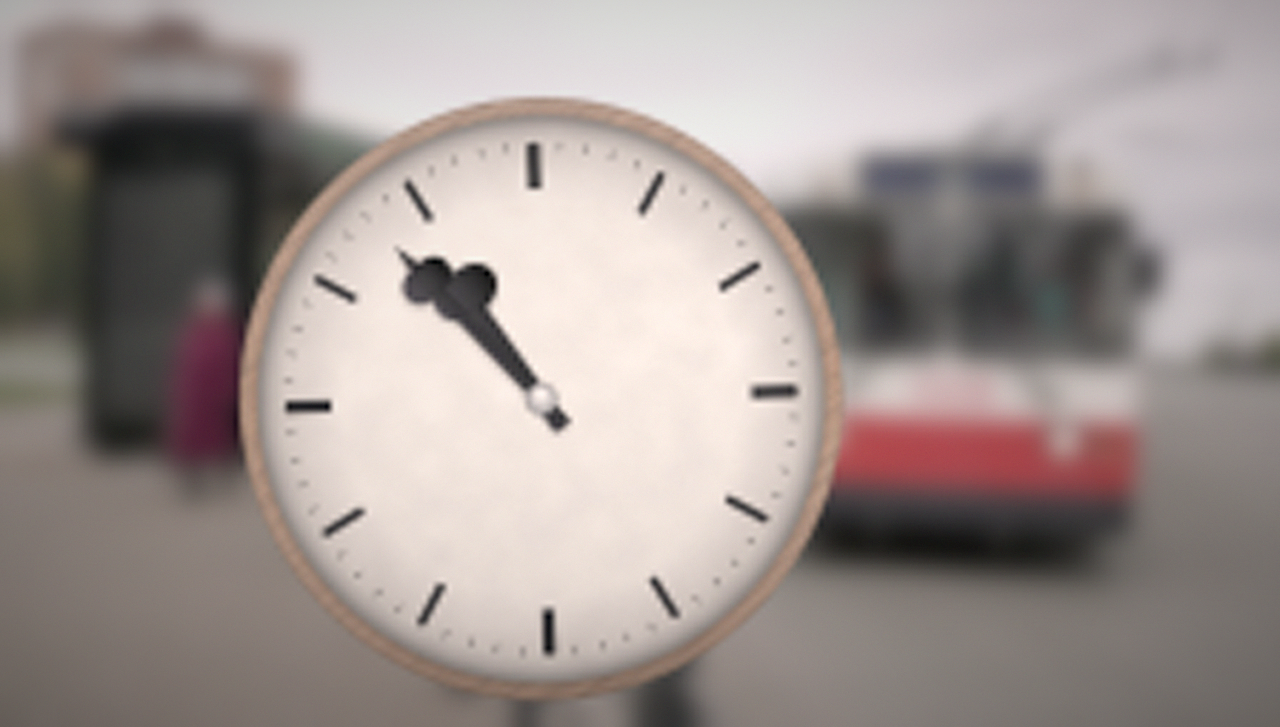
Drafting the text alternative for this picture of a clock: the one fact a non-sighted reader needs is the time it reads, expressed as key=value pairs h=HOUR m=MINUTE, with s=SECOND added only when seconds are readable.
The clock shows h=10 m=53
